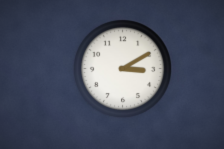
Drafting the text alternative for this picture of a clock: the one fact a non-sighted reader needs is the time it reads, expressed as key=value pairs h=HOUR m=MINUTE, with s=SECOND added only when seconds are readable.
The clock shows h=3 m=10
